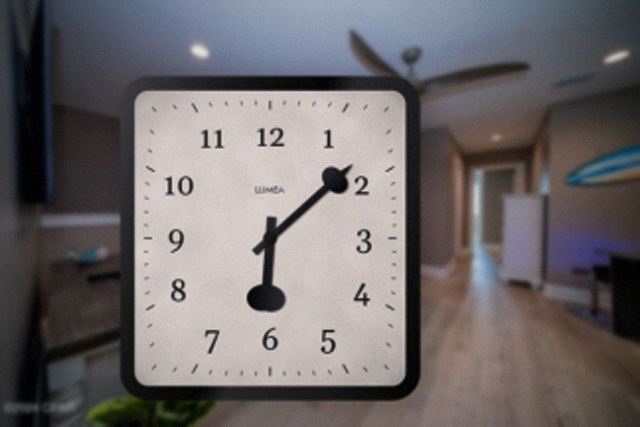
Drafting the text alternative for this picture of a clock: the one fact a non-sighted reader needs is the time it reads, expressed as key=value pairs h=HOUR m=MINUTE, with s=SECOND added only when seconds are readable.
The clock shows h=6 m=8
